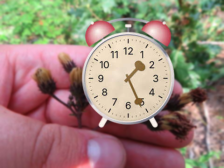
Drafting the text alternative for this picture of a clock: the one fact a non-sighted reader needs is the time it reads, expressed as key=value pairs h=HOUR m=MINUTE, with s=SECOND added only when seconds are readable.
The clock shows h=1 m=26
